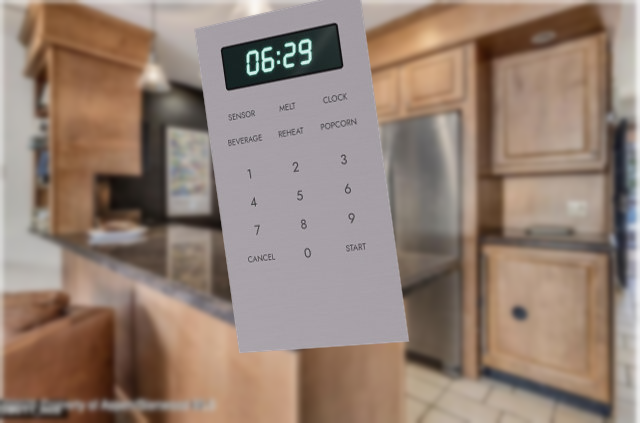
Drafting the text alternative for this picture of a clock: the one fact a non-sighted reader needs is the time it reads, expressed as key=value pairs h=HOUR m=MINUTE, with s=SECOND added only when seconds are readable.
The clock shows h=6 m=29
